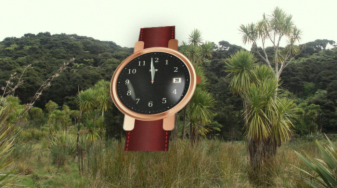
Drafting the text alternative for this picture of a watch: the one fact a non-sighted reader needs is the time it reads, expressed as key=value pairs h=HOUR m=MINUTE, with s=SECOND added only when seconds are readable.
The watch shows h=11 m=59
